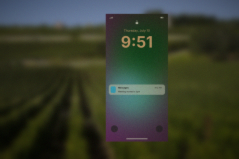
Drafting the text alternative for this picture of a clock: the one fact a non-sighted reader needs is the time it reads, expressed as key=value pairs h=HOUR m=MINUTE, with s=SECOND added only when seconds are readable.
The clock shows h=9 m=51
